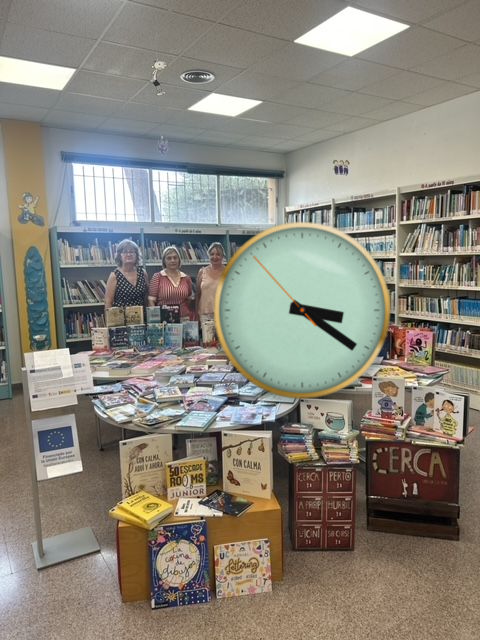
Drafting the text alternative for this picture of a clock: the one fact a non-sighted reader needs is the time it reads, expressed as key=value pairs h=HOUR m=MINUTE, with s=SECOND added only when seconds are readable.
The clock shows h=3 m=20 s=53
